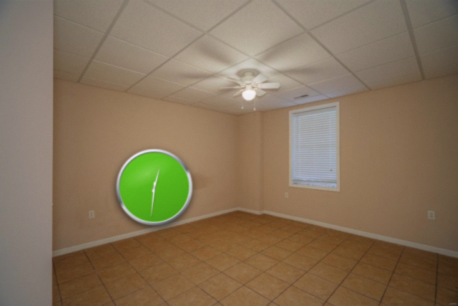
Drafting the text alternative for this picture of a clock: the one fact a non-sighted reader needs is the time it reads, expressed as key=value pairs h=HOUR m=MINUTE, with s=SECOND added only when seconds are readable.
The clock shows h=12 m=31
